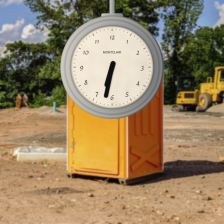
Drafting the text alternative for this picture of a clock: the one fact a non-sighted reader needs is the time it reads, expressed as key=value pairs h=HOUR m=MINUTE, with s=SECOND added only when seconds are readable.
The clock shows h=6 m=32
